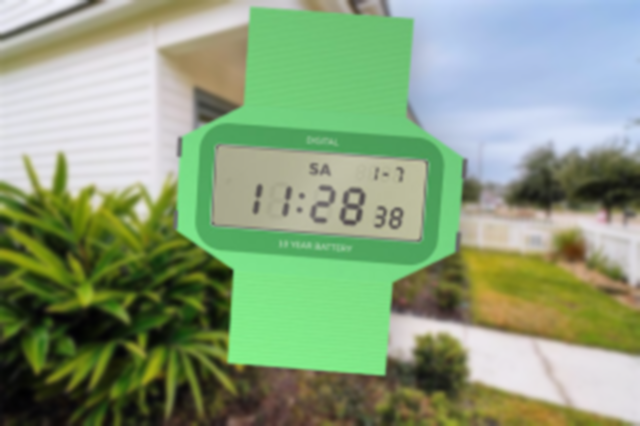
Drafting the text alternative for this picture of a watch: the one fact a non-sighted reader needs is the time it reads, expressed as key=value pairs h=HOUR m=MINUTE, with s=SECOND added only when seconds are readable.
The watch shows h=11 m=28 s=38
